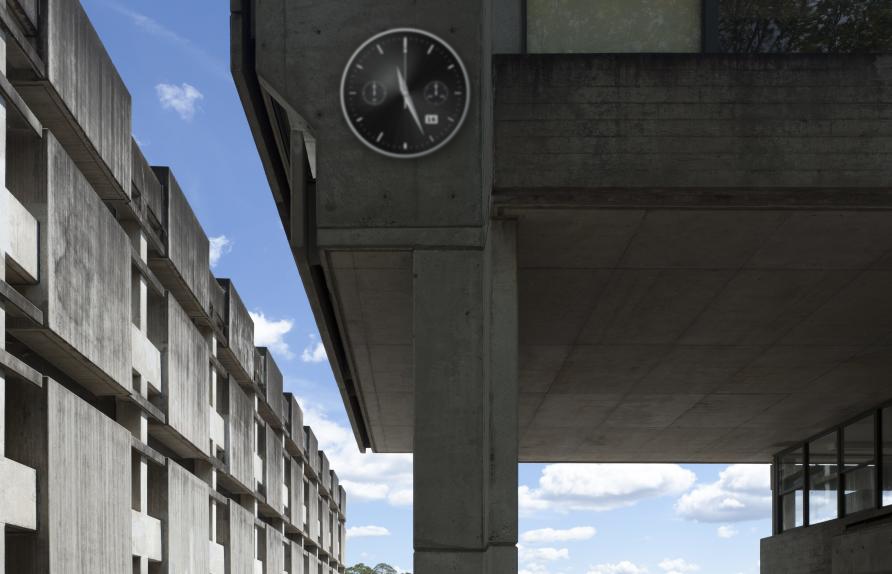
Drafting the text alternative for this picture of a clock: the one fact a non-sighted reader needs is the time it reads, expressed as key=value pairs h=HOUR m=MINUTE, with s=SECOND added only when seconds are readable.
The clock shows h=11 m=26
